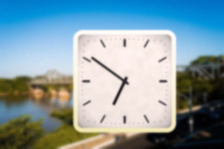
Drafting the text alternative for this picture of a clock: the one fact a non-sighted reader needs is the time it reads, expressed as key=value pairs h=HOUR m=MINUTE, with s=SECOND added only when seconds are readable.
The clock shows h=6 m=51
